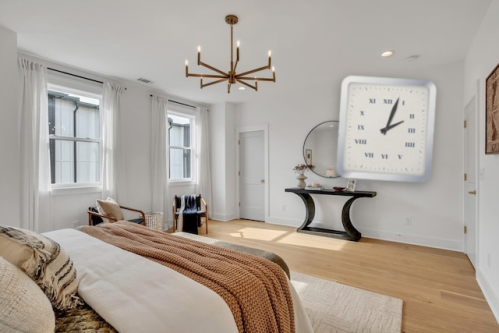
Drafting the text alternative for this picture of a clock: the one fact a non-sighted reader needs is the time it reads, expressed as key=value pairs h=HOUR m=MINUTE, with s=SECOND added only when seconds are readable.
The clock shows h=2 m=3
